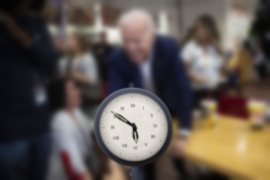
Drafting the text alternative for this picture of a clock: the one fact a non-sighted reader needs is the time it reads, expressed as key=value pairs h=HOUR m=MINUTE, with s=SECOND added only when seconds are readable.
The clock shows h=5 m=51
